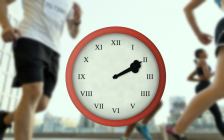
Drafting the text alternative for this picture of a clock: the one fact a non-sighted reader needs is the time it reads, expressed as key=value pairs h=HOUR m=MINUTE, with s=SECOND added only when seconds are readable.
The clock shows h=2 m=10
